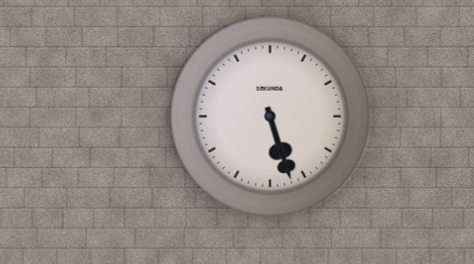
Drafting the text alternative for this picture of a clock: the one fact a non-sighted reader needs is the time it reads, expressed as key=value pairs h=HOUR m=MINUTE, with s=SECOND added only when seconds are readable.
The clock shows h=5 m=27
